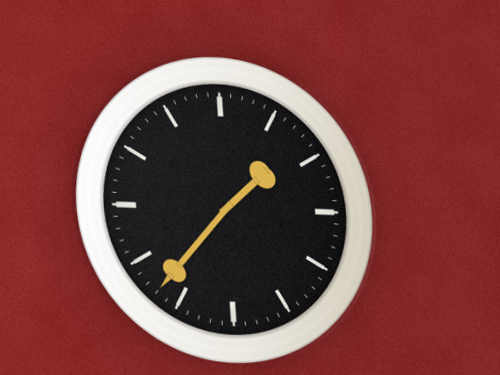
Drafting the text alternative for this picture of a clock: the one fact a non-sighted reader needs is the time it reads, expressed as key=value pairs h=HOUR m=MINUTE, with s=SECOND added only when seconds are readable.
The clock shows h=1 m=37
